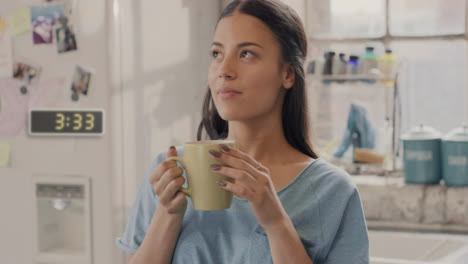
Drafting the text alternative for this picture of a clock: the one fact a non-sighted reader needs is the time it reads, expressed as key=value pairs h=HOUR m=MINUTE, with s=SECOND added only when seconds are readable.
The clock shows h=3 m=33
